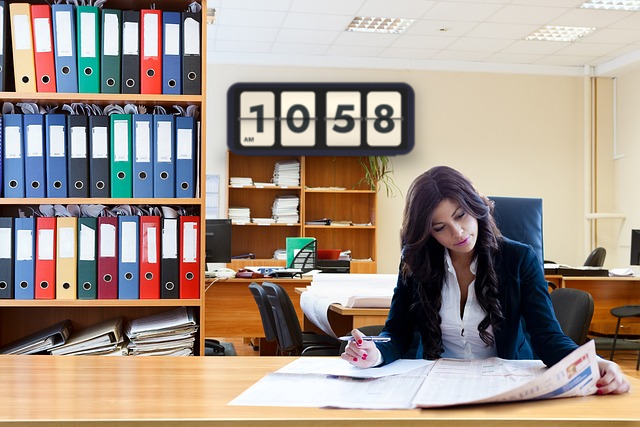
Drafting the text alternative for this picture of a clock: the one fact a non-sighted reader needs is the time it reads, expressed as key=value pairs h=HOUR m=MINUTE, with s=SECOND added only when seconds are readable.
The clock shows h=10 m=58
